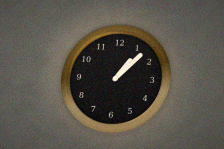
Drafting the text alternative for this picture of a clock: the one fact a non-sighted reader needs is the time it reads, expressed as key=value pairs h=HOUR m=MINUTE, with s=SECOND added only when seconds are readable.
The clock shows h=1 m=7
